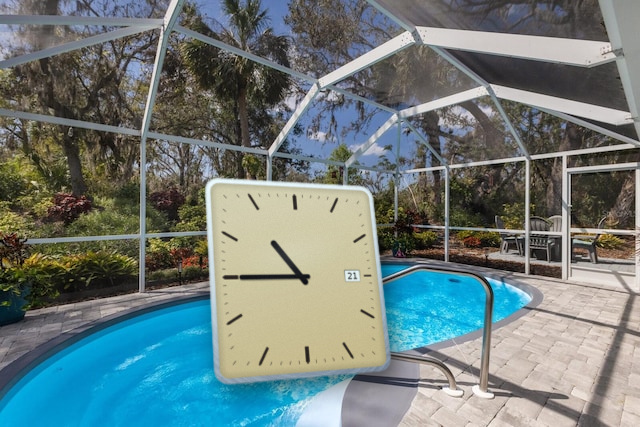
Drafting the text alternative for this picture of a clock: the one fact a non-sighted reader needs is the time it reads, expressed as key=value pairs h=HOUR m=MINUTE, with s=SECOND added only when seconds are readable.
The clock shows h=10 m=45
